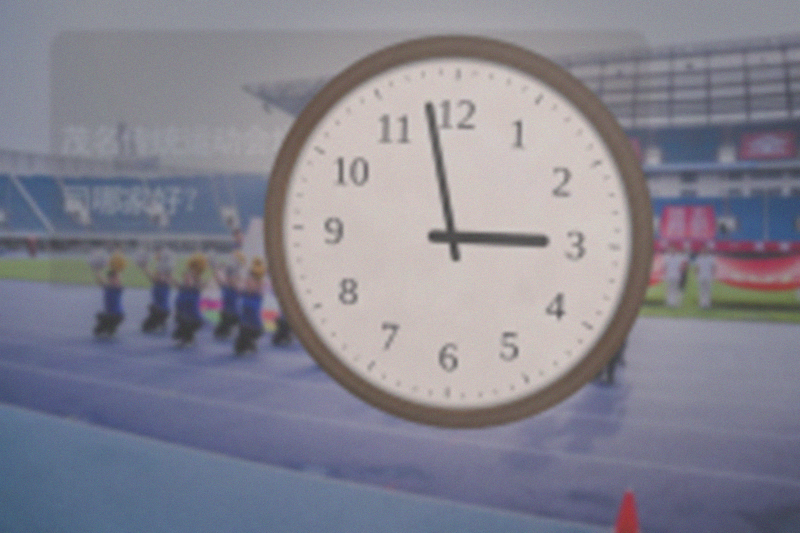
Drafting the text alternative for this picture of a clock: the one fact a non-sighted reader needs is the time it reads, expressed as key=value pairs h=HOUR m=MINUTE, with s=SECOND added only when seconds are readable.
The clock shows h=2 m=58
